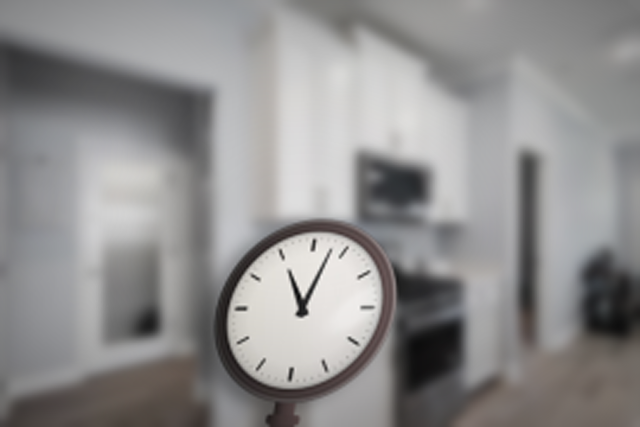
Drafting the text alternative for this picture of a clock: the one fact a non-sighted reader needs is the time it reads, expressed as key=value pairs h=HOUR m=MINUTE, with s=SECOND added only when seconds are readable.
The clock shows h=11 m=3
